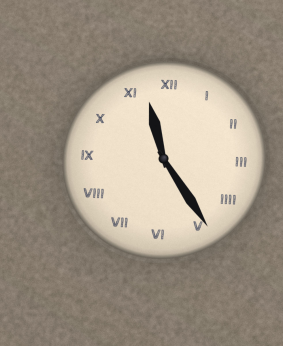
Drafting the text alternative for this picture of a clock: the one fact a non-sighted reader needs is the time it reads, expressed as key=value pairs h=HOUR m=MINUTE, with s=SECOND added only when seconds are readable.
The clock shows h=11 m=24
